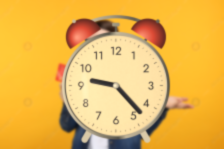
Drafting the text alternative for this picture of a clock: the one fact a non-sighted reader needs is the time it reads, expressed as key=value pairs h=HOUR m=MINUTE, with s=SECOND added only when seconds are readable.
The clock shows h=9 m=23
